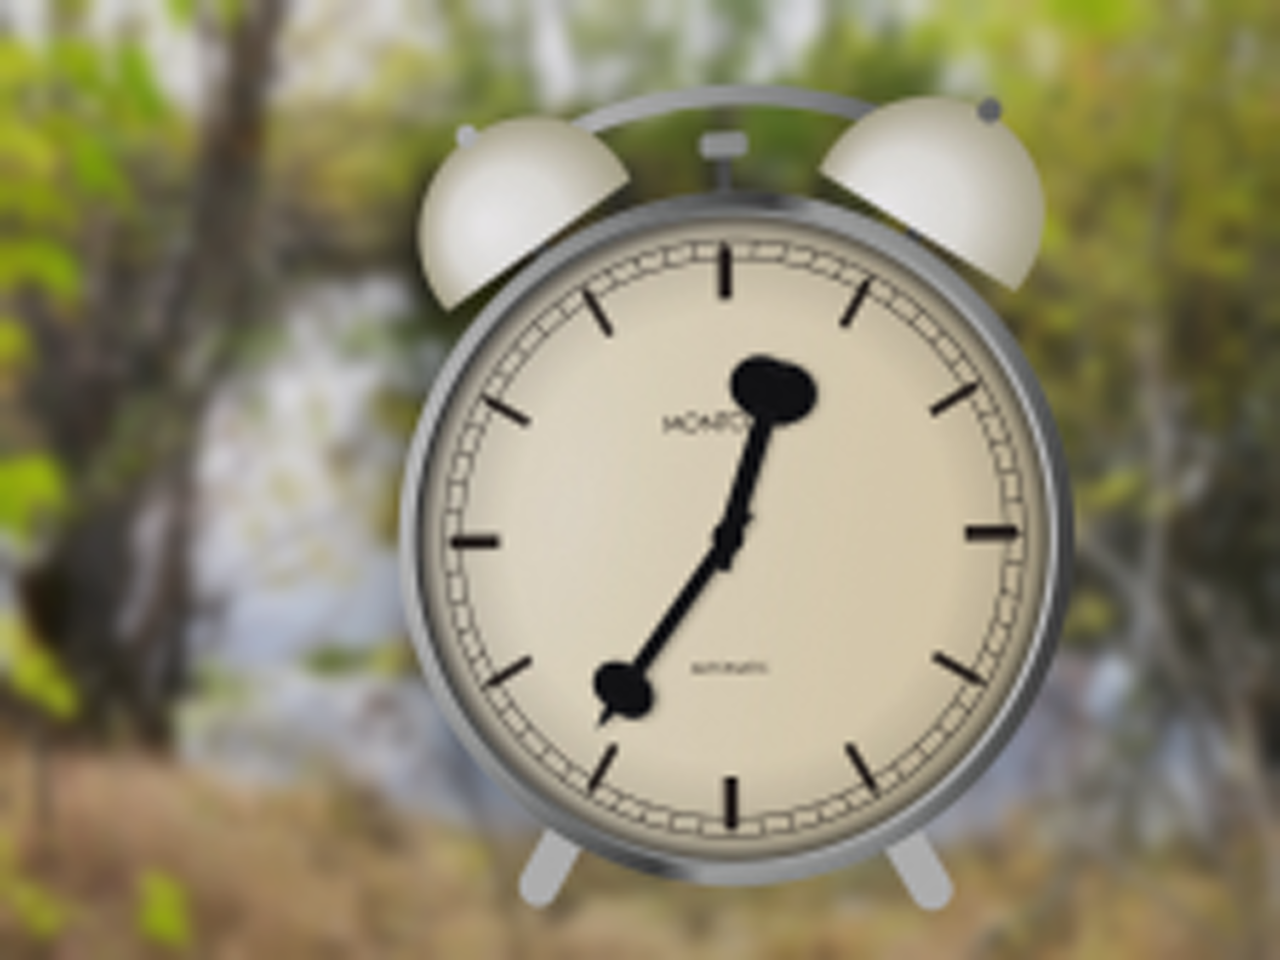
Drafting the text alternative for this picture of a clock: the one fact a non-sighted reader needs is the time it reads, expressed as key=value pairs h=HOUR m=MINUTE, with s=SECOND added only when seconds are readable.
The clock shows h=12 m=36
